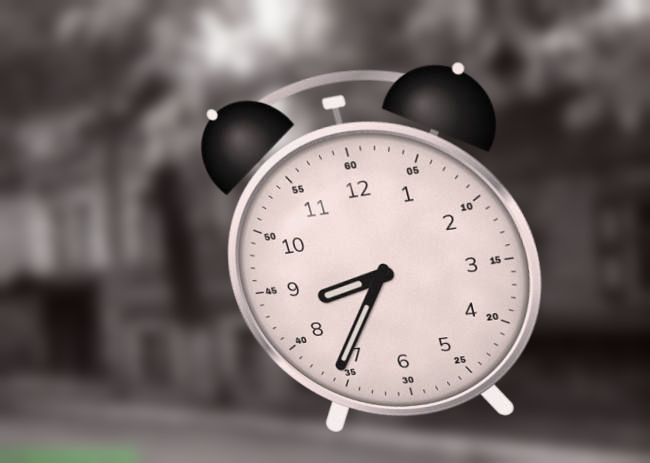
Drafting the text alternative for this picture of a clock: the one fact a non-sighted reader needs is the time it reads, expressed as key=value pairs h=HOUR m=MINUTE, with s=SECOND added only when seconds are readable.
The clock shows h=8 m=36
